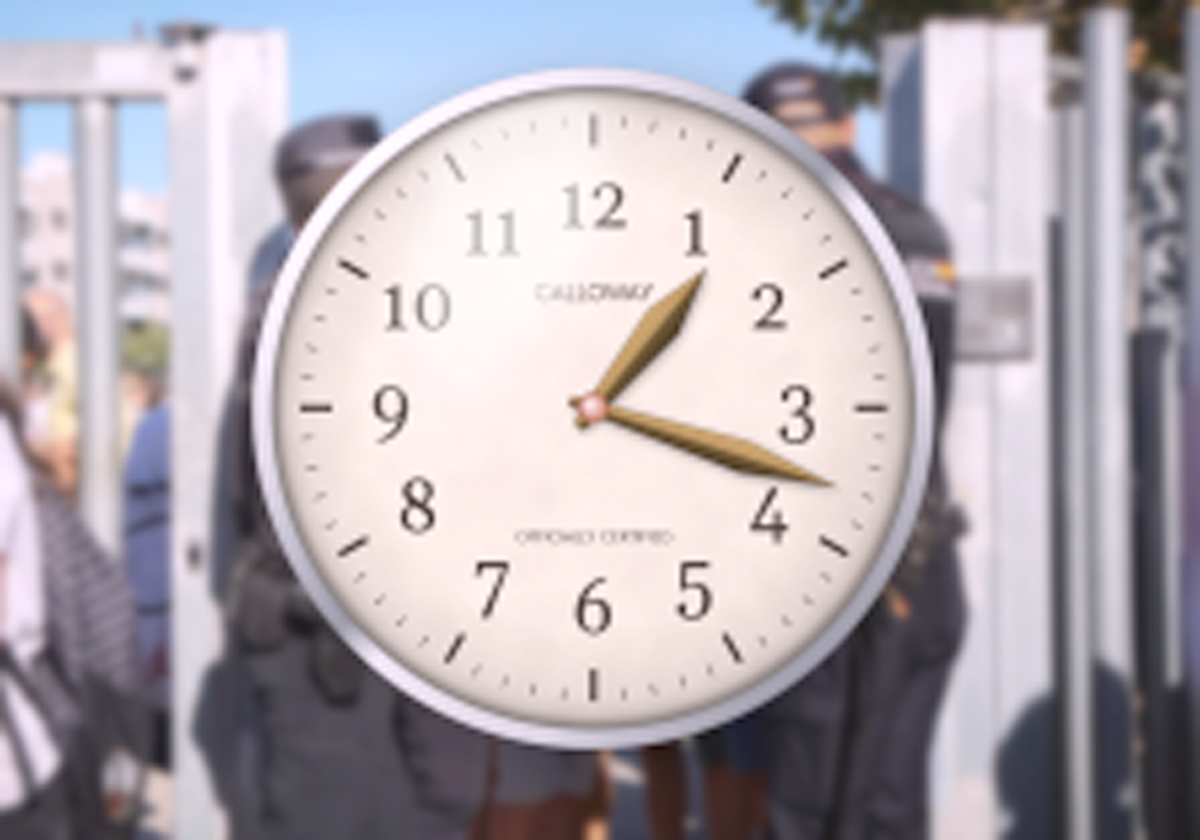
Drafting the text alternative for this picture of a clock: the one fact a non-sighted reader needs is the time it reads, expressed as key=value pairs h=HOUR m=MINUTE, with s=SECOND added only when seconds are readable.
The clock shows h=1 m=18
